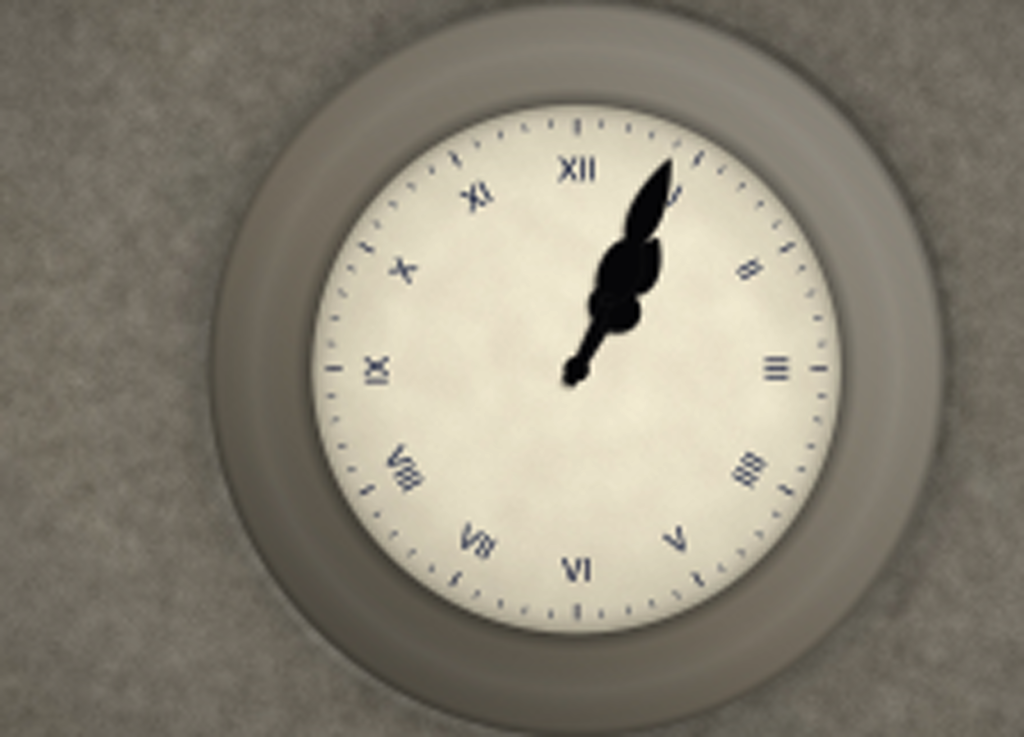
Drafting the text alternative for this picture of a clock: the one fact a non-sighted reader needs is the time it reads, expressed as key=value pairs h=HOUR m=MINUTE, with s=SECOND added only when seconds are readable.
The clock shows h=1 m=4
